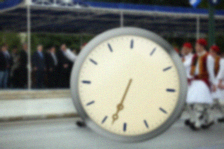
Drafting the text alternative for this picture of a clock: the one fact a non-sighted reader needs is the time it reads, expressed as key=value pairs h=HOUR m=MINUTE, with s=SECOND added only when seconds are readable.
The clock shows h=6 m=33
